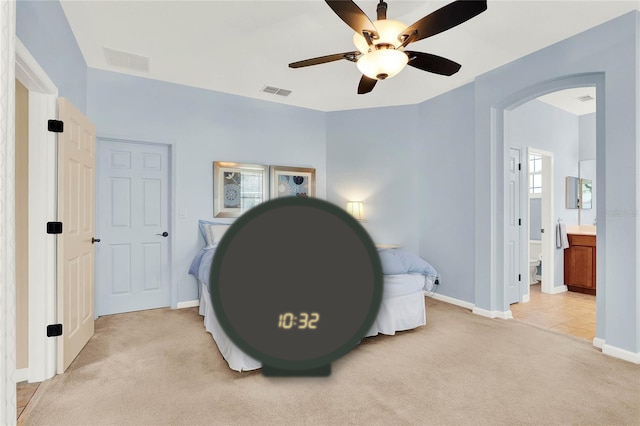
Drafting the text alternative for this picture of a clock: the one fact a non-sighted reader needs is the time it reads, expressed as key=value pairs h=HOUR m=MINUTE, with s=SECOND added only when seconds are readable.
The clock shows h=10 m=32
